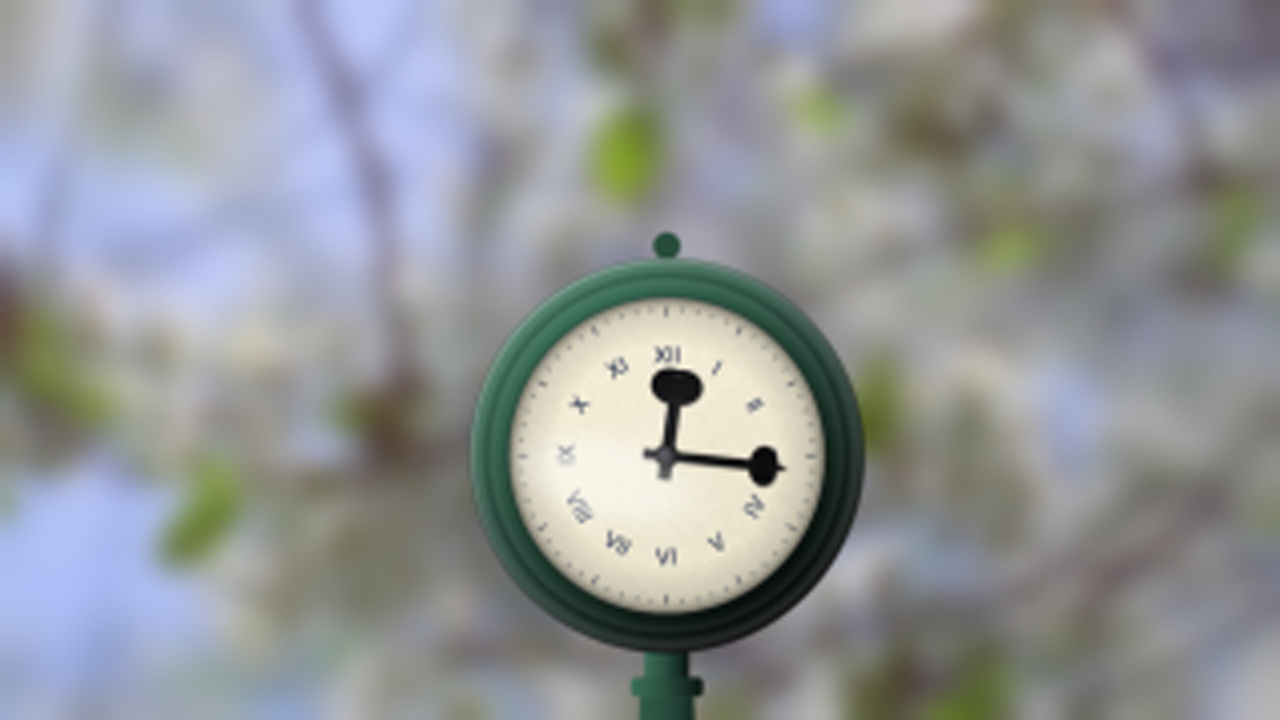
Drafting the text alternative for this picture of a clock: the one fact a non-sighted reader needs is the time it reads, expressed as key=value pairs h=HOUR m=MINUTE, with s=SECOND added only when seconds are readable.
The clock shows h=12 m=16
